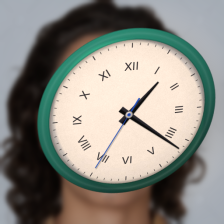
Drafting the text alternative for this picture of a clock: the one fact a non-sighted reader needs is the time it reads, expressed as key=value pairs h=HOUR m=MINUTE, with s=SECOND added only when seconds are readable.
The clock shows h=1 m=21 s=35
